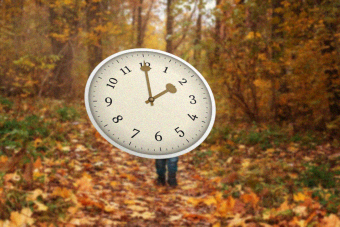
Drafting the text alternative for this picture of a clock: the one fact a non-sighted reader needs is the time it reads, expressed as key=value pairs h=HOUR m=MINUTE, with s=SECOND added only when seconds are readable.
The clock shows h=2 m=0
